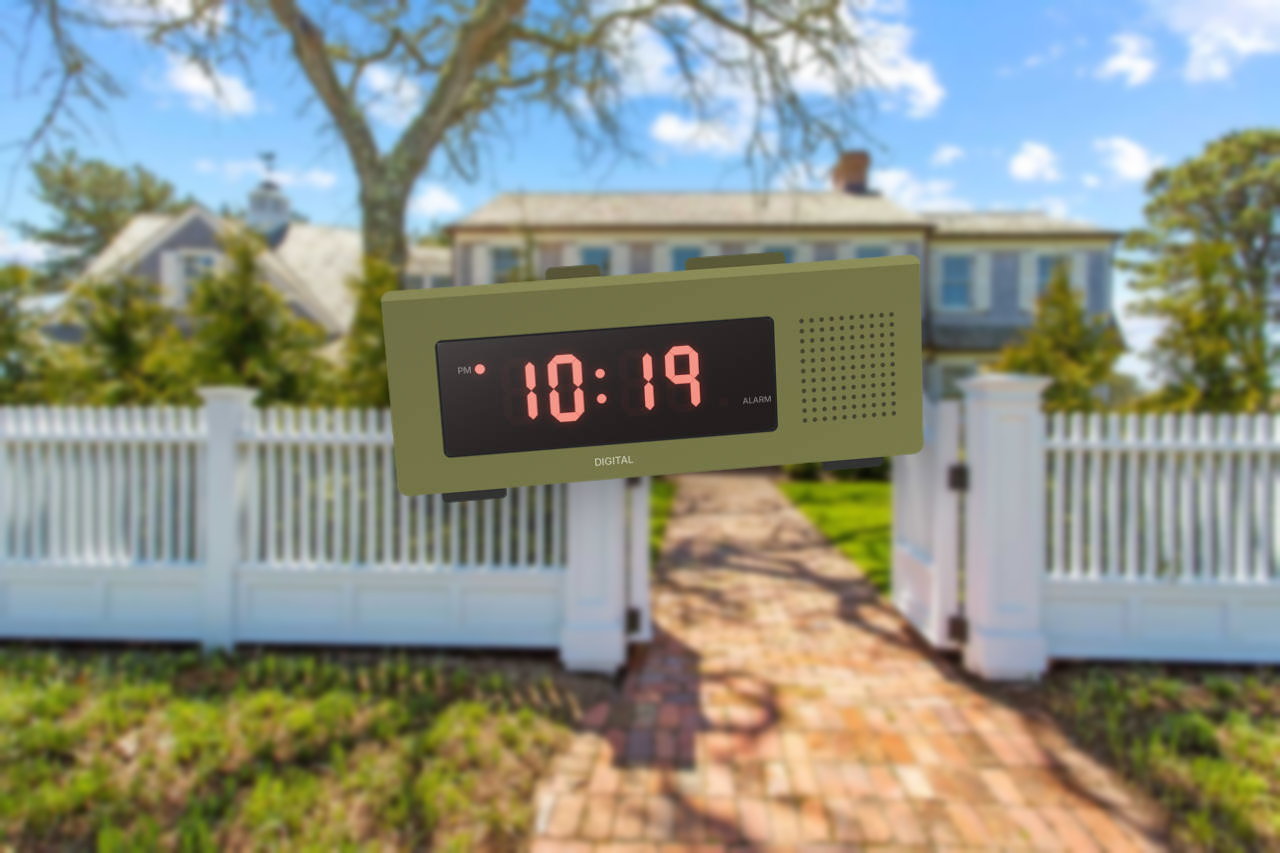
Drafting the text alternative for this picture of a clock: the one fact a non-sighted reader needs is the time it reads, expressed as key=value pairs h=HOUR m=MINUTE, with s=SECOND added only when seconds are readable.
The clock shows h=10 m=19
